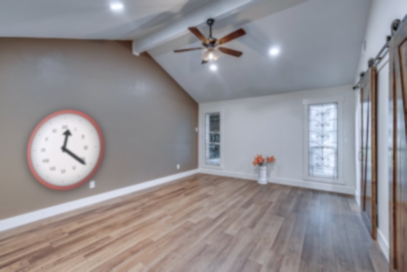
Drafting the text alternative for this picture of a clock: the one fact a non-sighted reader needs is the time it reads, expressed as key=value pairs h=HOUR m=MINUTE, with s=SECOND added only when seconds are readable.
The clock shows h=12 m=21
